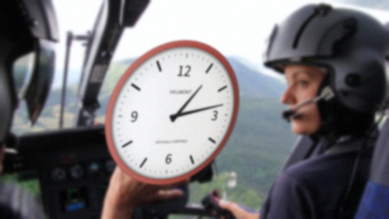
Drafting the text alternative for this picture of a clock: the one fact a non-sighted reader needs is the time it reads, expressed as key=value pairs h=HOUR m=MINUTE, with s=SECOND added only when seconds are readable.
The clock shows h=1 m=13
